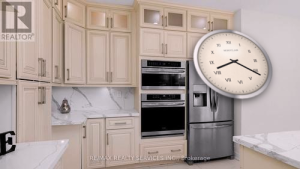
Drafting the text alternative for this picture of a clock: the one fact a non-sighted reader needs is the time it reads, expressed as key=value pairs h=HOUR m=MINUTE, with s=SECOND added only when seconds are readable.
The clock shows h=8 m=21
